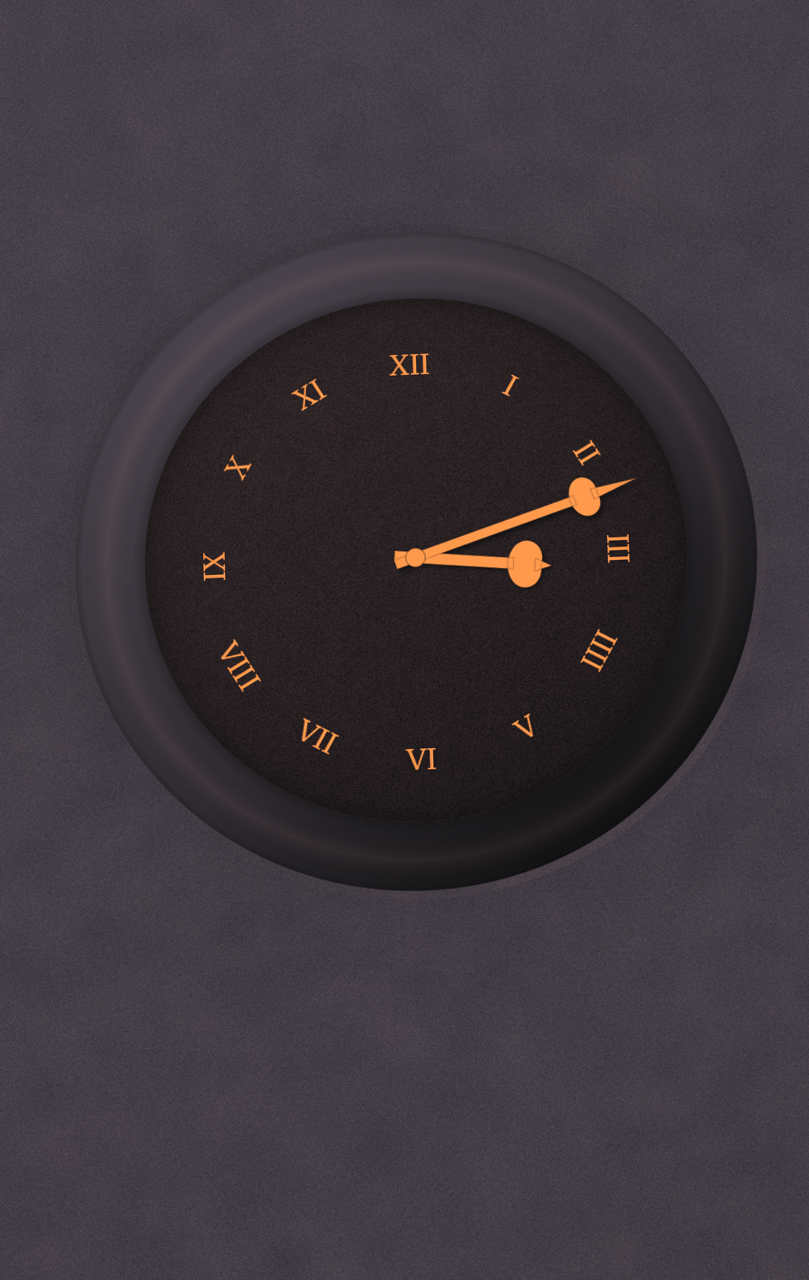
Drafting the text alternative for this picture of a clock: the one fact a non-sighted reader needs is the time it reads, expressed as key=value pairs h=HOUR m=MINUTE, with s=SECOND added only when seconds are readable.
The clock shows h=3 m=12
